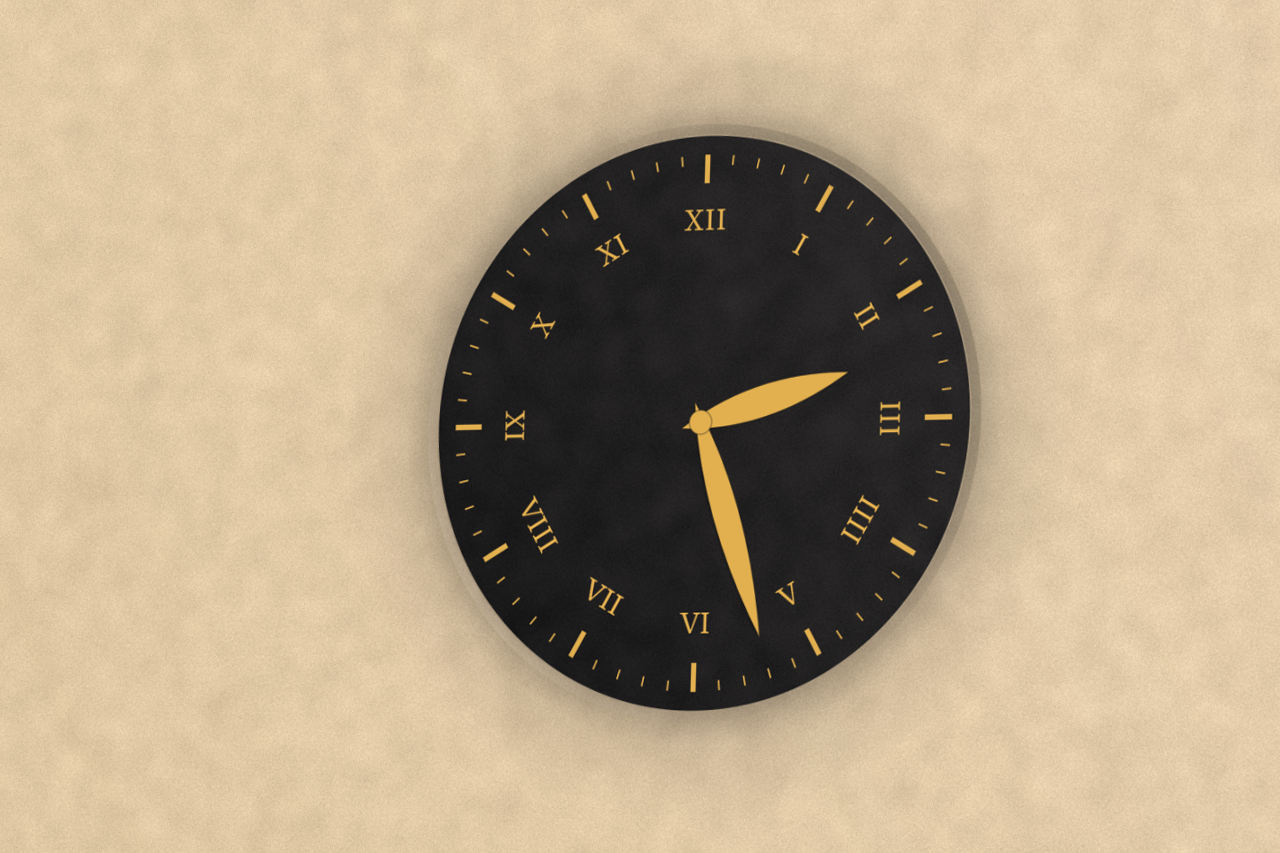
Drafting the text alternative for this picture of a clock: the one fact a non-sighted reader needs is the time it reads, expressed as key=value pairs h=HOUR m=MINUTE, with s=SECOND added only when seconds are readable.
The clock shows h=2 m=27
